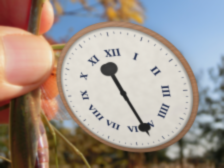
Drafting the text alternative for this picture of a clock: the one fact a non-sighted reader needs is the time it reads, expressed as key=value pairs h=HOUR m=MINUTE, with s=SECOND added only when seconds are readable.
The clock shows h=11 m=27
